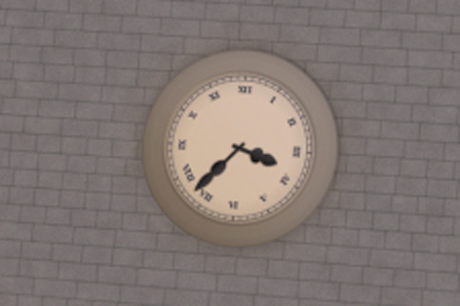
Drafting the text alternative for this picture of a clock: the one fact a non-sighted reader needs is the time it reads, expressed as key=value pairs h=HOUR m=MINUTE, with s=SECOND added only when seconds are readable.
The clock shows h=3 m=37
